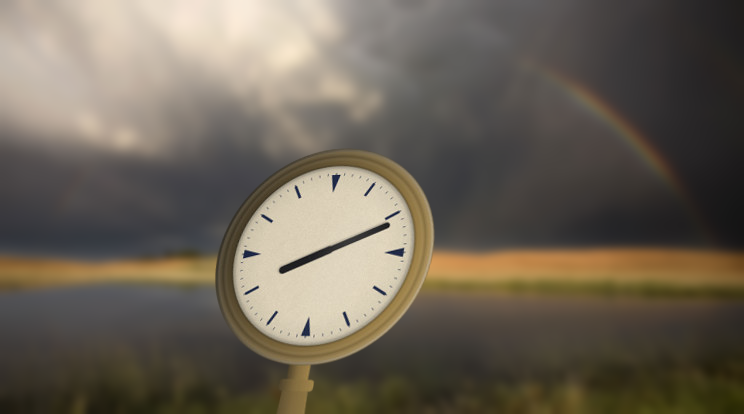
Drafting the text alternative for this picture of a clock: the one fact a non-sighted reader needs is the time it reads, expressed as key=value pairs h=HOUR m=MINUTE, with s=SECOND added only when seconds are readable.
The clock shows h=8 m=11
